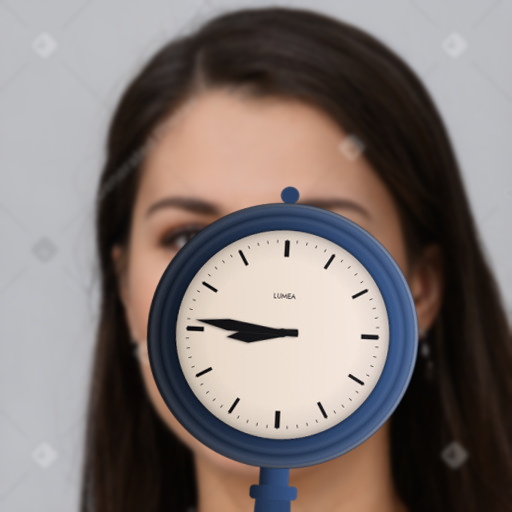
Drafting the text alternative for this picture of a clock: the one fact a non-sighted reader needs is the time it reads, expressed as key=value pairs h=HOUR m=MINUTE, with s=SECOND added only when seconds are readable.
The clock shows h=8 m=46
